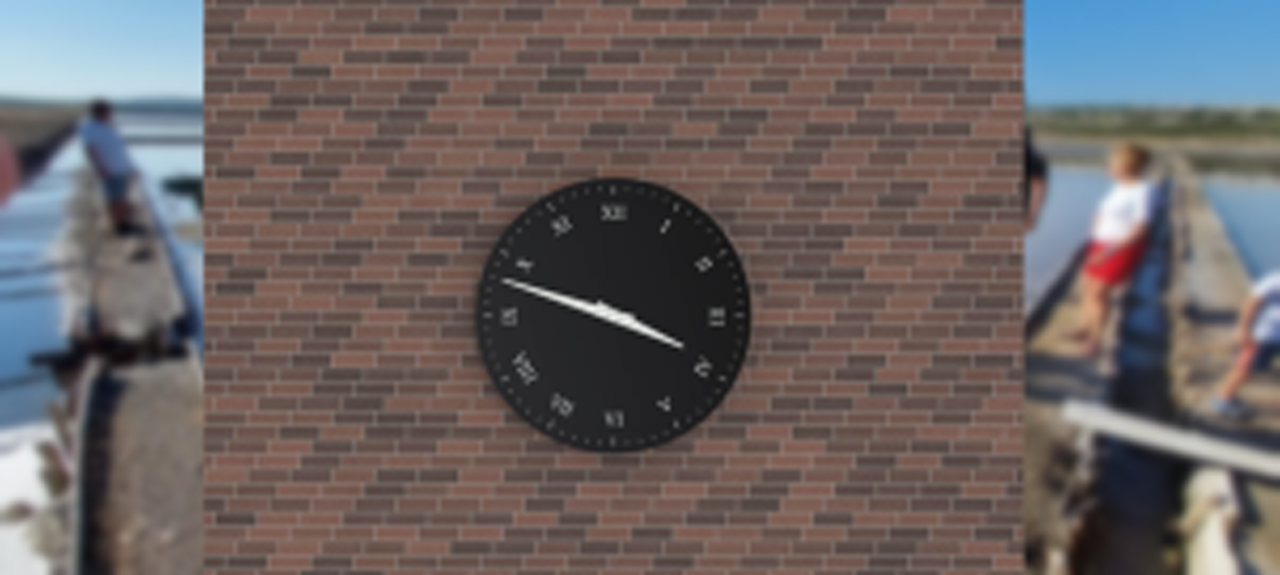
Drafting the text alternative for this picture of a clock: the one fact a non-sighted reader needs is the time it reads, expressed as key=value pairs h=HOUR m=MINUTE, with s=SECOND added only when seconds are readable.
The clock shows h=3 m=48
